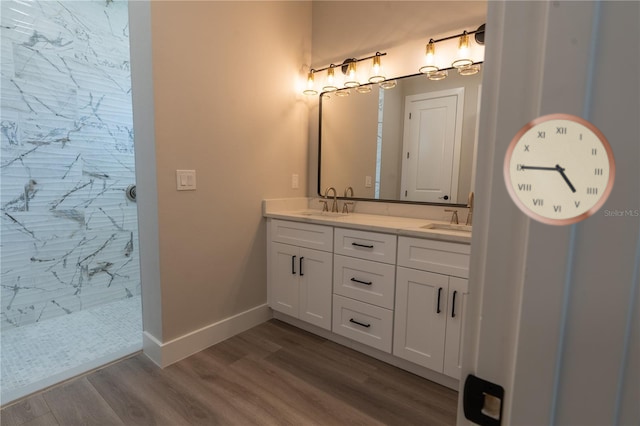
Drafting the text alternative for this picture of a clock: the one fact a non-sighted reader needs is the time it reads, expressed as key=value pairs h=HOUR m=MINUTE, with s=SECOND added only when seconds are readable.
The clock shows h=4 m=45
